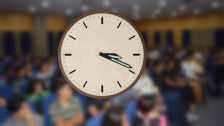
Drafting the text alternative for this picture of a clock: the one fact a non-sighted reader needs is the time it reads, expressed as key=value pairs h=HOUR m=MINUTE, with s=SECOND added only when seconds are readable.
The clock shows h=3 m=19
